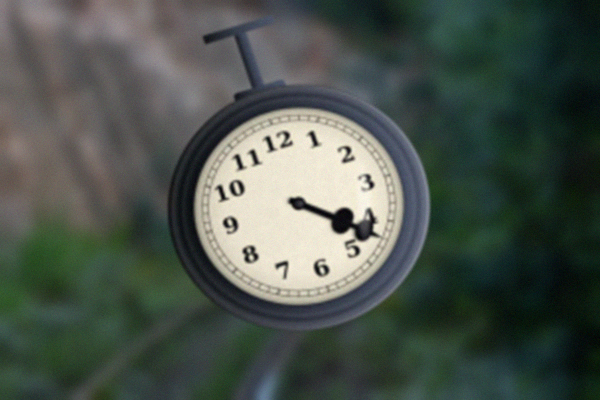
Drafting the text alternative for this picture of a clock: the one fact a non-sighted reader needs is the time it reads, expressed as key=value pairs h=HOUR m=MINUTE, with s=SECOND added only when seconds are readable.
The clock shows h=4 m=22
